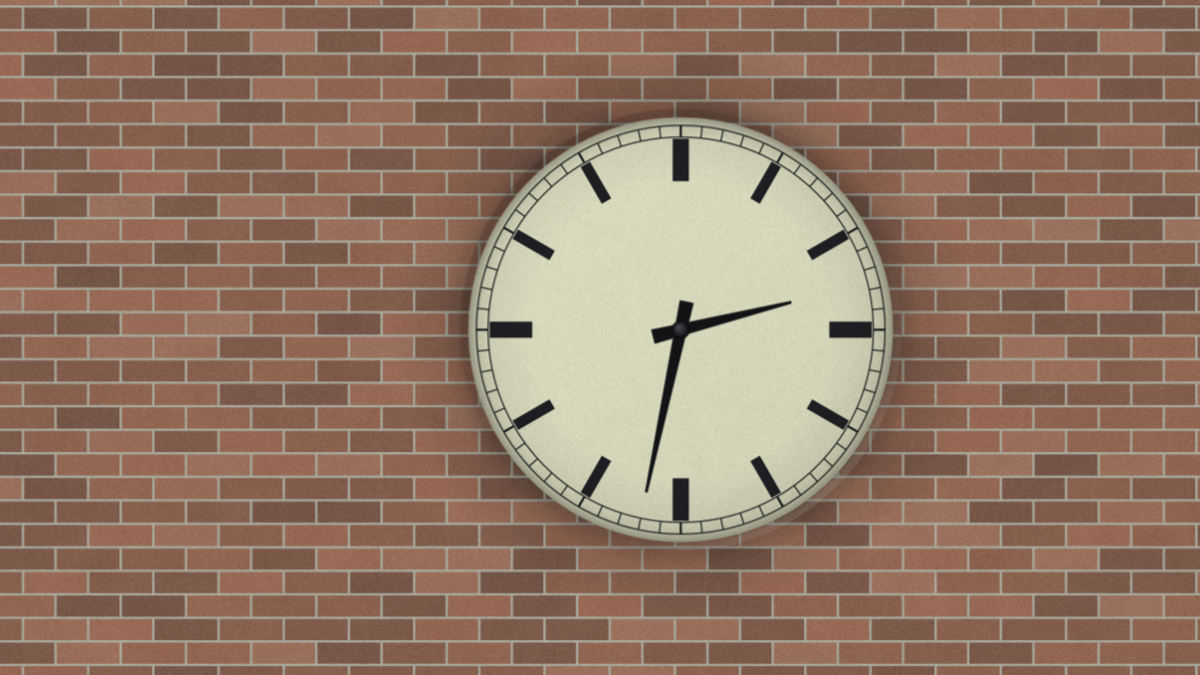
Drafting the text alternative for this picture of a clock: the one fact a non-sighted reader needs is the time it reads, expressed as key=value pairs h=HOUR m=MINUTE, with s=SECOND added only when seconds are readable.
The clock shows h=2 m=32
